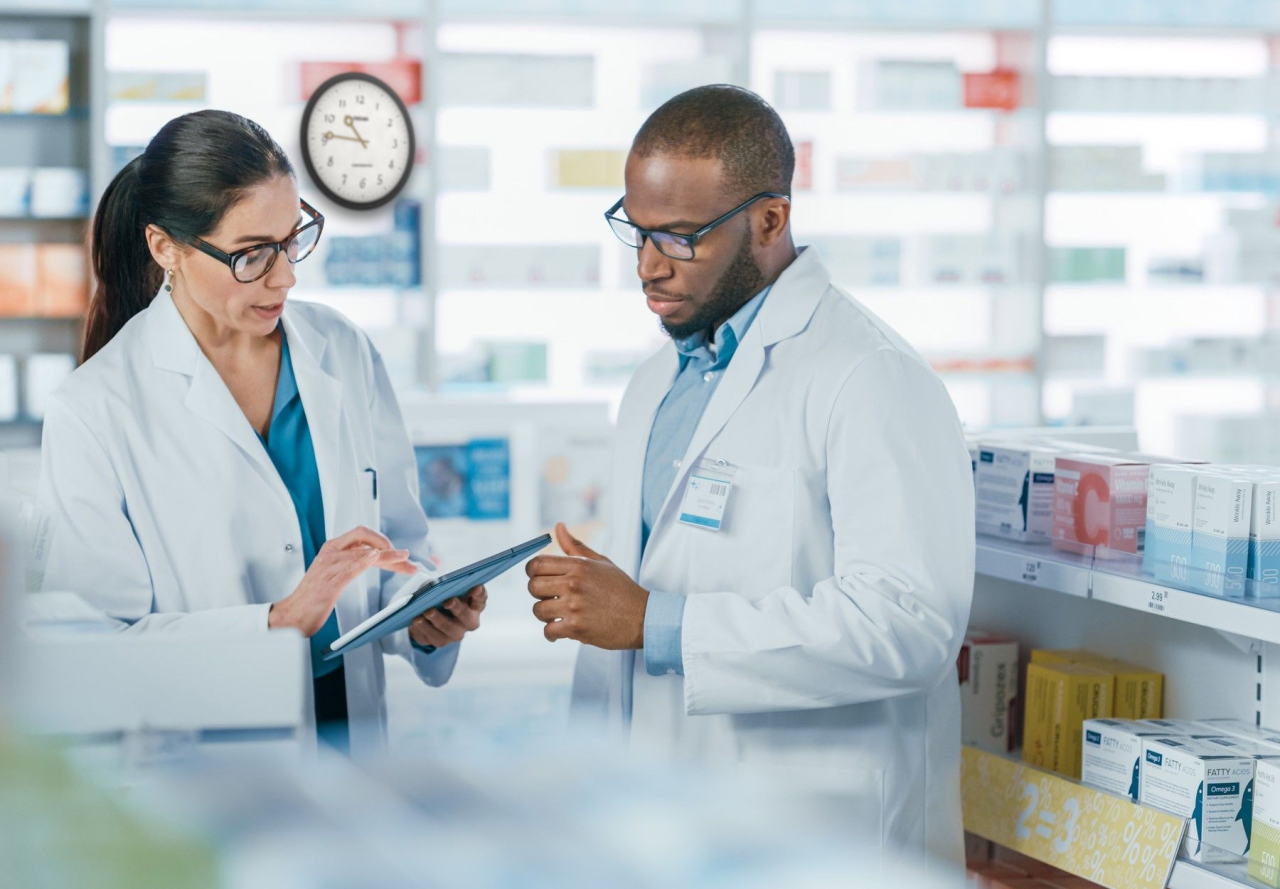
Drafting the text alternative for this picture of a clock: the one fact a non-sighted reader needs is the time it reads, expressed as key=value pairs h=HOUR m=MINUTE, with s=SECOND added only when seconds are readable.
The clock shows h=10 m=46
